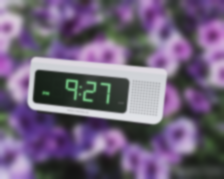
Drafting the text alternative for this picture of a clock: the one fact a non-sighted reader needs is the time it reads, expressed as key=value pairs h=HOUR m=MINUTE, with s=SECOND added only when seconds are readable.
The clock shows h=9 m=27
